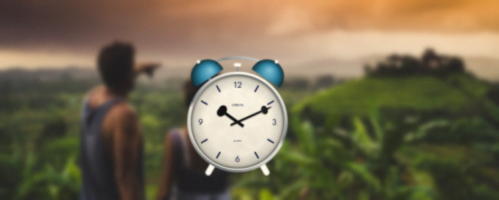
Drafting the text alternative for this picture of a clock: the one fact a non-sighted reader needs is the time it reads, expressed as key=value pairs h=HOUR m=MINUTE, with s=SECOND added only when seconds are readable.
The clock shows h=10 m=11
